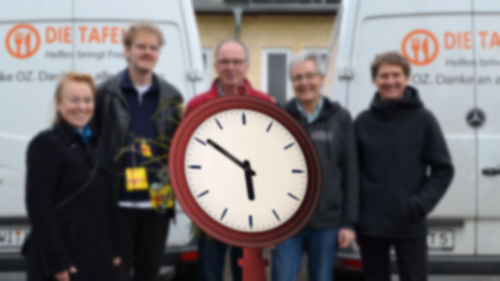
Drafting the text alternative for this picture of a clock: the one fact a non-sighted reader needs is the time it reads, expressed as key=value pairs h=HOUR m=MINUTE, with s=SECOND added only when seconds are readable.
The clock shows h=5 m=51
